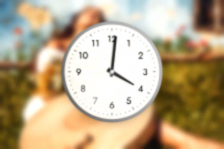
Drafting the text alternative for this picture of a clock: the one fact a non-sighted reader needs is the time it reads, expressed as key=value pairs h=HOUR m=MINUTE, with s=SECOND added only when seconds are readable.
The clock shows h=4 m=1
